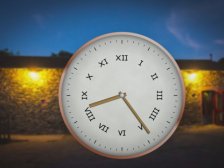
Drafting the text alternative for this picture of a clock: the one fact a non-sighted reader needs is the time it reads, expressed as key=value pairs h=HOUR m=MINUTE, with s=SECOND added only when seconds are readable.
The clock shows h=8 m=24
